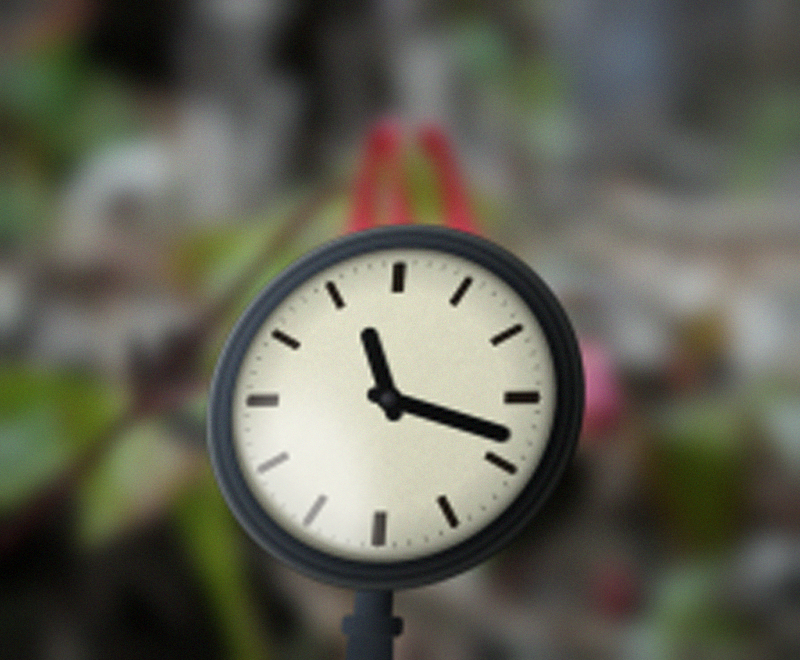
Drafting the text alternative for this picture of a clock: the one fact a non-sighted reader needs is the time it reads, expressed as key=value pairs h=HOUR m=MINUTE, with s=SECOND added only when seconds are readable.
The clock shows h=11 m=18
